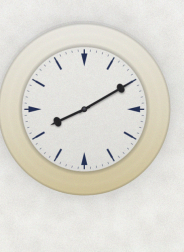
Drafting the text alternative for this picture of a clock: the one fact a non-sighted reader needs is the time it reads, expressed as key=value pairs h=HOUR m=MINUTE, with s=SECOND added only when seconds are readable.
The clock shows h=8 m=10
